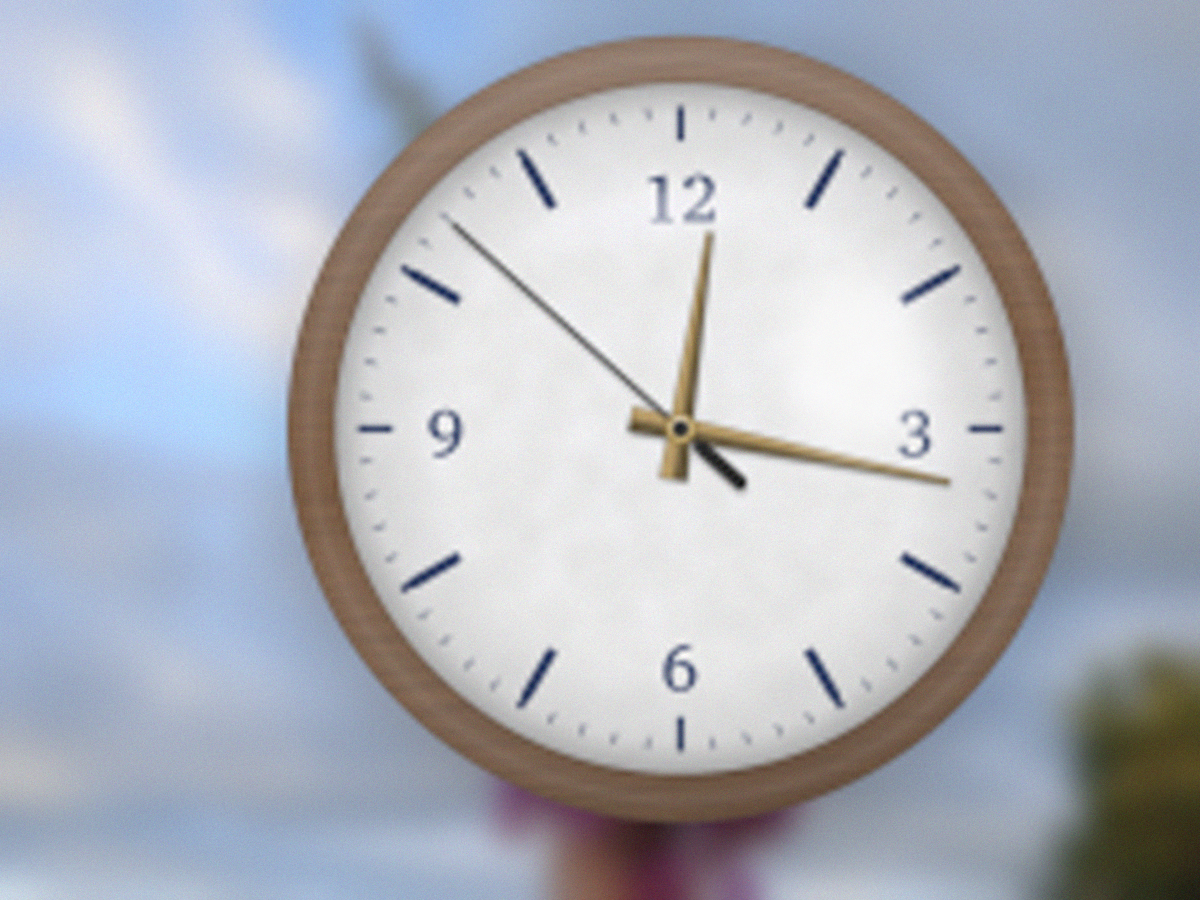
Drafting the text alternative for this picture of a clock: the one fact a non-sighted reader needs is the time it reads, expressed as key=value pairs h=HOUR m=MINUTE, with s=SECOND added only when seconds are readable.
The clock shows h=12 m=16 s=52
